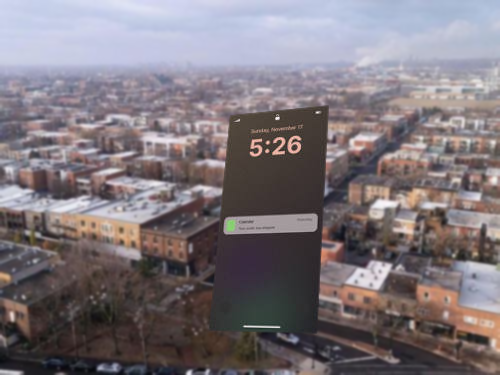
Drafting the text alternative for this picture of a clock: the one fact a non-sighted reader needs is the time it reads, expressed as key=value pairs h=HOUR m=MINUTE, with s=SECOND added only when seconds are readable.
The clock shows h=5 m=26
